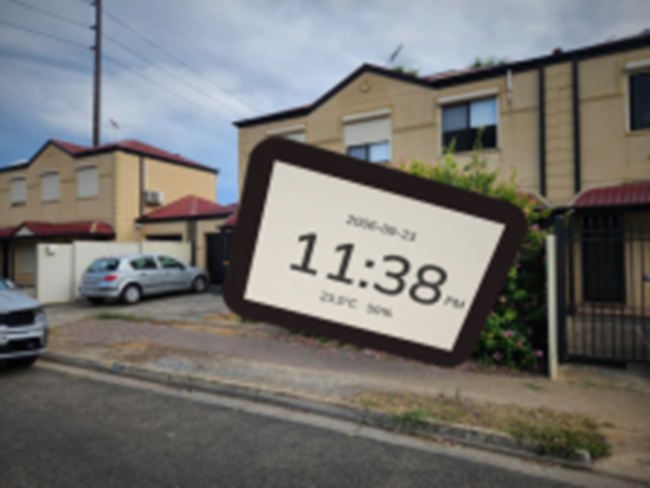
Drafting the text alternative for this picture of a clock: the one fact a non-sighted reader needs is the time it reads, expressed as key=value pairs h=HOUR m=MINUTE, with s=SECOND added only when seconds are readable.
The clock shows h=11 m=38
